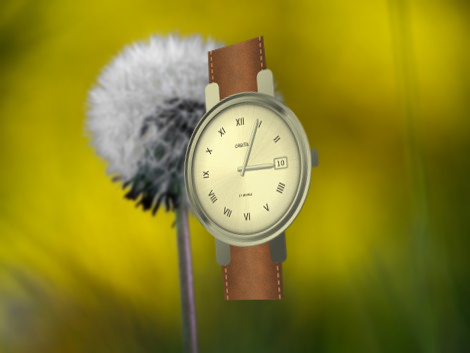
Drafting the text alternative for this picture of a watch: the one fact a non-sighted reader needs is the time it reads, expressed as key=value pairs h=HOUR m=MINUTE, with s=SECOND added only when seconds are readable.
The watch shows h=3 m=4
